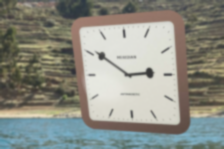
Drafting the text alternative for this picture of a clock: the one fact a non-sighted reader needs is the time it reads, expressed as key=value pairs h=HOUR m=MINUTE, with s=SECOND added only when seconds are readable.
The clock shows h=2 m=51
